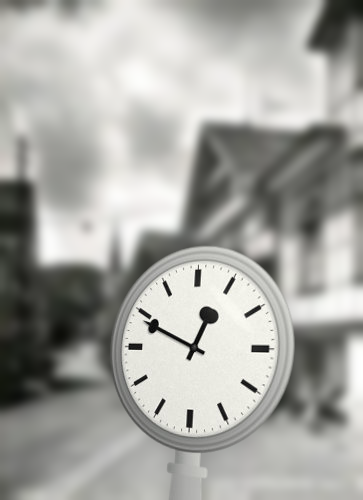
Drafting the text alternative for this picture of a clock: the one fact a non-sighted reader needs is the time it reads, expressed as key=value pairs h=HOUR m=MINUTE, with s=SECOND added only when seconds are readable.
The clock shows h=12 m=49
